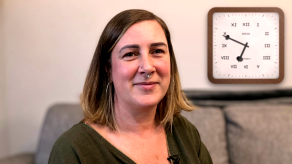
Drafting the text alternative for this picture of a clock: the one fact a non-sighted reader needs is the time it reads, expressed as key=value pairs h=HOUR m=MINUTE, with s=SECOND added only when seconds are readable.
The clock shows h=6 m=49
